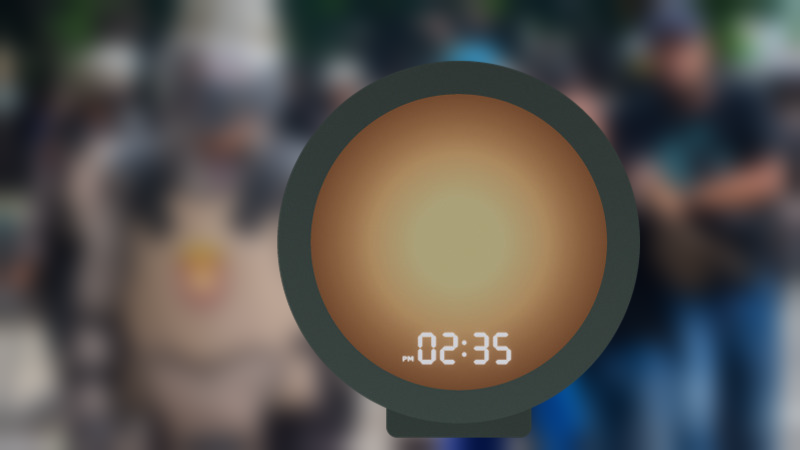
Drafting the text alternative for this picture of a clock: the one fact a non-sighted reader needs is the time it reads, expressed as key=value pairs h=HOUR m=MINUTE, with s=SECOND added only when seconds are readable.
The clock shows h=2 m=35
